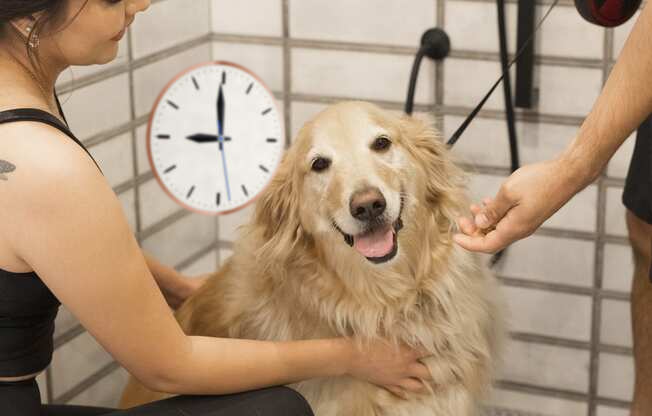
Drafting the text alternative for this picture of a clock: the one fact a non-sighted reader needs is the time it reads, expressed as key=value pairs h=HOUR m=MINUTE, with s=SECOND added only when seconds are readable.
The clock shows h=8 m=59 s=28
